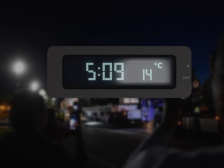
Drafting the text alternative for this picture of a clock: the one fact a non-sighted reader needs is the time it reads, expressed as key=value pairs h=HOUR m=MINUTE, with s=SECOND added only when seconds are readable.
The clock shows h=5 m=9
